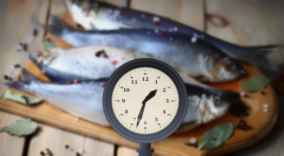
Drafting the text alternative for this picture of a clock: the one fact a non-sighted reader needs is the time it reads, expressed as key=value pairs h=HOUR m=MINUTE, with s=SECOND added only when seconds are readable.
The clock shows h=1 m=33
